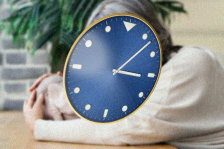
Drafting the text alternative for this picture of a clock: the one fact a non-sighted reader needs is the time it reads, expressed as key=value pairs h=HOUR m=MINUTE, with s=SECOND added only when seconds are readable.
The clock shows h=3 m=7
